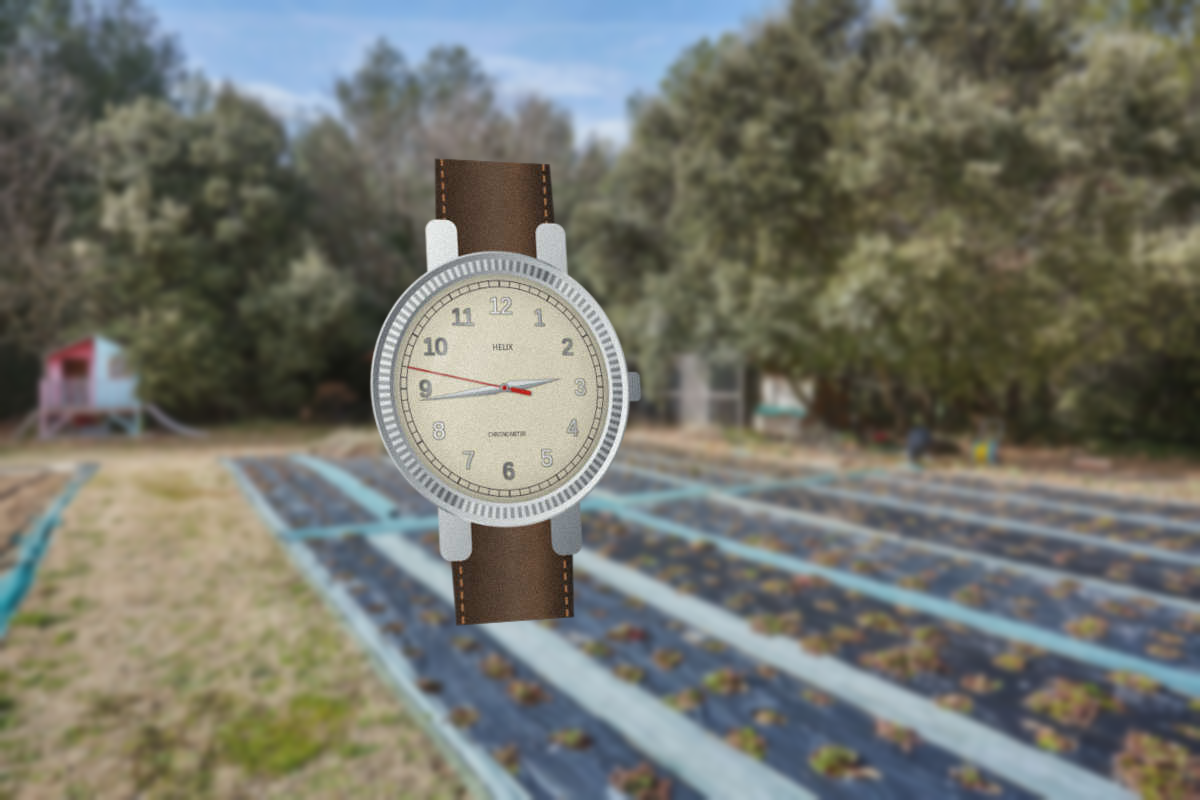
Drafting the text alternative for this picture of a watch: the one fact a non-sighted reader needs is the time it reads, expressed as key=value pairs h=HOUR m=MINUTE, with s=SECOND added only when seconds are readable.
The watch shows h=2 m=43 s=47
